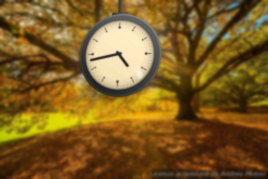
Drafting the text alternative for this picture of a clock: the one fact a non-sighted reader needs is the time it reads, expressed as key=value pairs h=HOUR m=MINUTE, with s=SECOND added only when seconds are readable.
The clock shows h=4 m=43
